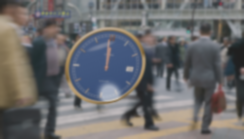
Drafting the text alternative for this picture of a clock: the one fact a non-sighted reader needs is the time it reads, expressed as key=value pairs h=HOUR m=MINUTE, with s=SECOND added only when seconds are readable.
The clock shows h=11 m=59
